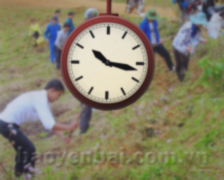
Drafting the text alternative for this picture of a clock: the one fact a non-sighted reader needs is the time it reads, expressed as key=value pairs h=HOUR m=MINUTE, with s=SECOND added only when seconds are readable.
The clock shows h=10 m=17
